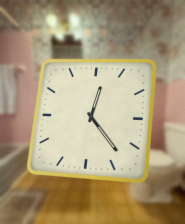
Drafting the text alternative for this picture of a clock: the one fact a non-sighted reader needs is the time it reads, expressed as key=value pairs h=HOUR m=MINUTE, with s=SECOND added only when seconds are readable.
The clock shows h=12 m=23
